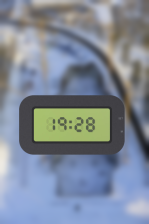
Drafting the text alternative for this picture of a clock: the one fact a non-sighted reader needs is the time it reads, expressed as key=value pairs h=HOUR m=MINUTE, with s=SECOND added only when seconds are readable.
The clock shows h=19 m=28
